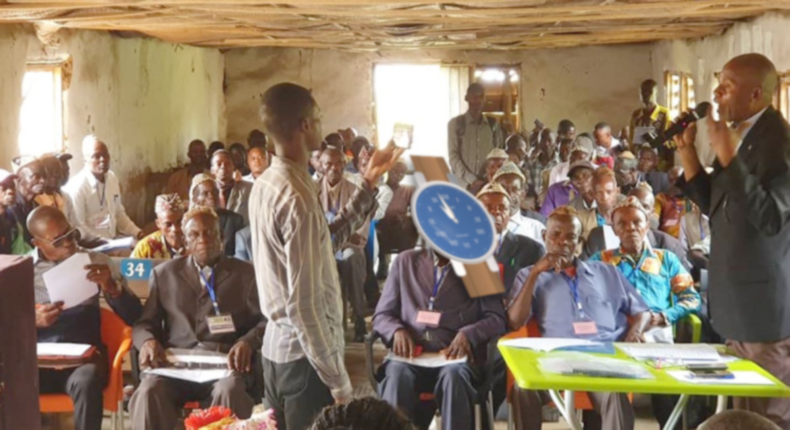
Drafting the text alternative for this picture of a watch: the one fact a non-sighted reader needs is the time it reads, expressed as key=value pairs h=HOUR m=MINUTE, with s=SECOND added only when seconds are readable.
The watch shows h=10 m=58
